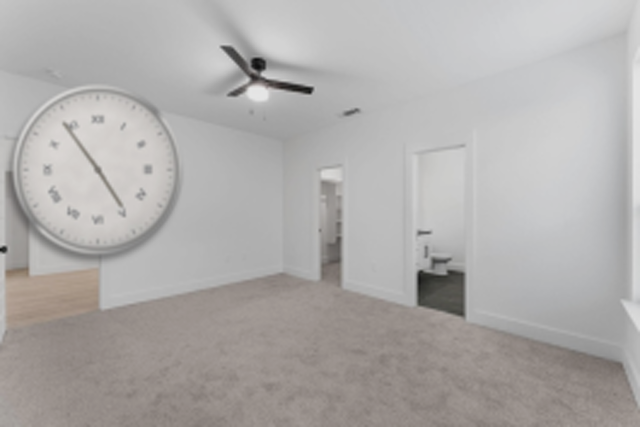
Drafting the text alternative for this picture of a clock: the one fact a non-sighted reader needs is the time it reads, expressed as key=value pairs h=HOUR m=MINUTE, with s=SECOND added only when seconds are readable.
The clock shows h=4 m=54
